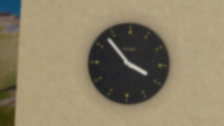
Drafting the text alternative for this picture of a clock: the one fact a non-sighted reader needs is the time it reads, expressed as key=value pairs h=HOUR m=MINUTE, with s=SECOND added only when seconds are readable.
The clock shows h=3 m=53
